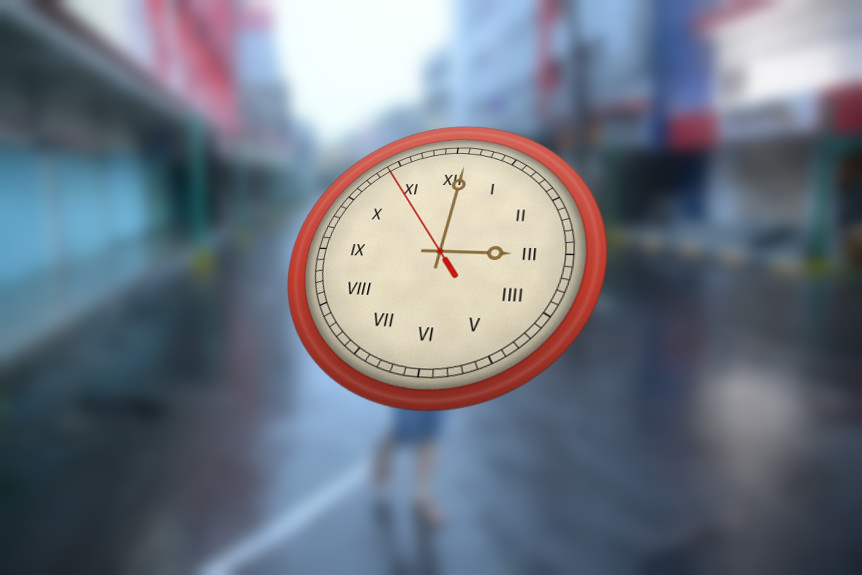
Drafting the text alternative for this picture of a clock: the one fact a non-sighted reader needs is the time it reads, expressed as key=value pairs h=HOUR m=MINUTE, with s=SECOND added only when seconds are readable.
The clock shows h=3 m=0 s=54
